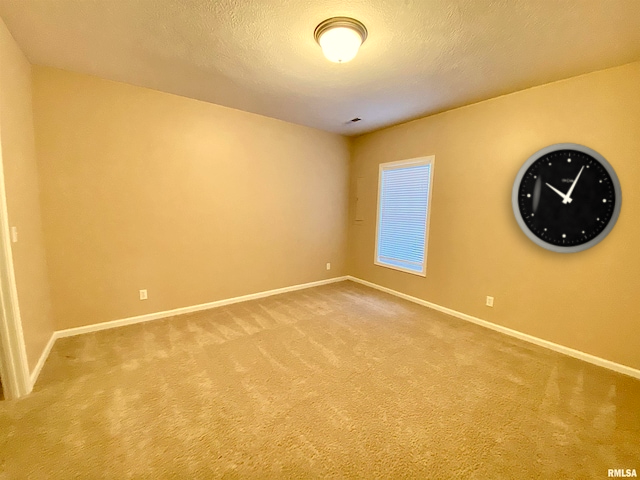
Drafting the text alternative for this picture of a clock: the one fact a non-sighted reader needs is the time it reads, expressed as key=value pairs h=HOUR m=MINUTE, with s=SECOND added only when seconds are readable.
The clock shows h=10 m=4
